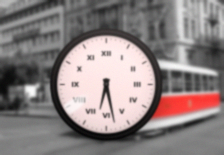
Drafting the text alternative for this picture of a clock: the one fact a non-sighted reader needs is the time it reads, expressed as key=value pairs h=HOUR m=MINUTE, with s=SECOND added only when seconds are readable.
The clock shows h=6 m=28
